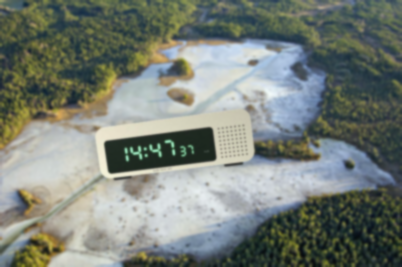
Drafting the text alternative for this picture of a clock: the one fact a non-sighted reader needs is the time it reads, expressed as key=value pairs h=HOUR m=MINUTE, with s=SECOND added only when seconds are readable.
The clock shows h=14 m=47
